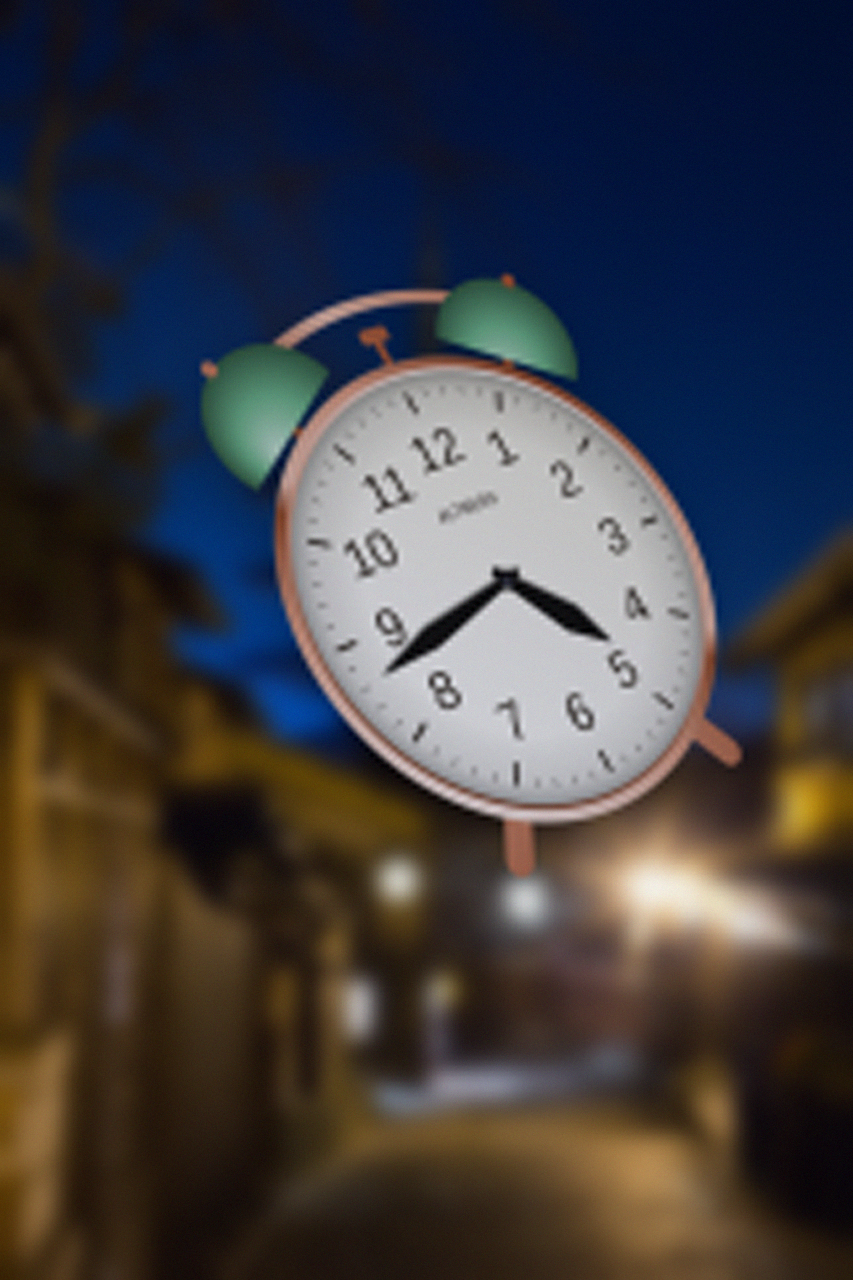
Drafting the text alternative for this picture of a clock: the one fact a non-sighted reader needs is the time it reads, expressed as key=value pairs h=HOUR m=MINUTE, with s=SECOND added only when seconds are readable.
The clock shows h=4 m=43
